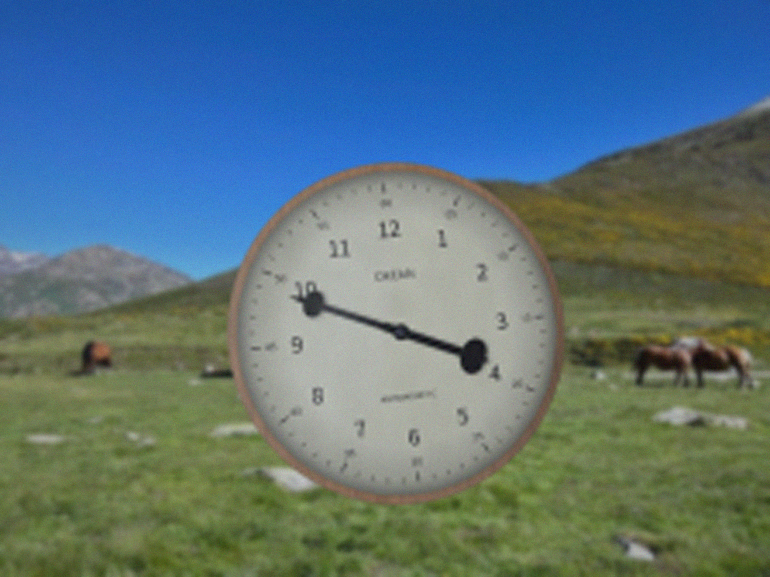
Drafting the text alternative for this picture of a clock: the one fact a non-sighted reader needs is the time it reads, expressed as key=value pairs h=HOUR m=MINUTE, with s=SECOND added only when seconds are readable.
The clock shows h=3 m=49
